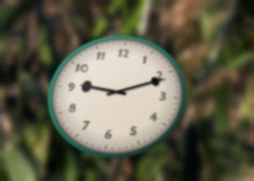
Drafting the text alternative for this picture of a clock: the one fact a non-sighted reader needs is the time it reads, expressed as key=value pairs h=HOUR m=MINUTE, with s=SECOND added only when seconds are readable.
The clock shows h=9 m=11
